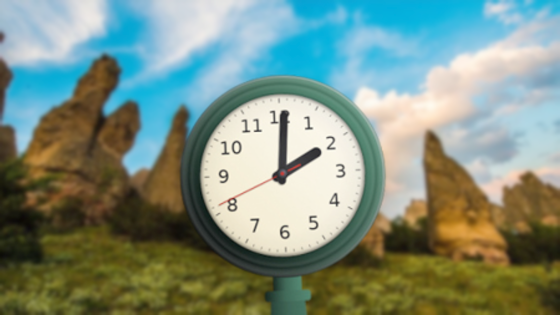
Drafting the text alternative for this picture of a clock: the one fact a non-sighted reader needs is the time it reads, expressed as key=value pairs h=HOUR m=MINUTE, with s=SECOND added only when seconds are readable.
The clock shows h=2 m=0 s=41
